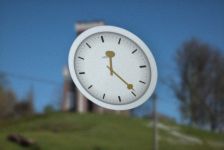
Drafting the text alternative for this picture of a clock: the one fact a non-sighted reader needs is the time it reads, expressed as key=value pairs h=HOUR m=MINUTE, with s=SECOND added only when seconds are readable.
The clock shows h=12 m=24
